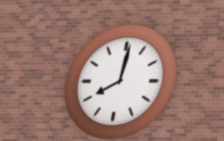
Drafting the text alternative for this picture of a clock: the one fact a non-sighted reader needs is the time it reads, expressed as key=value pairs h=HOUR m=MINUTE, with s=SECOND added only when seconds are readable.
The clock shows h=8 m=1
